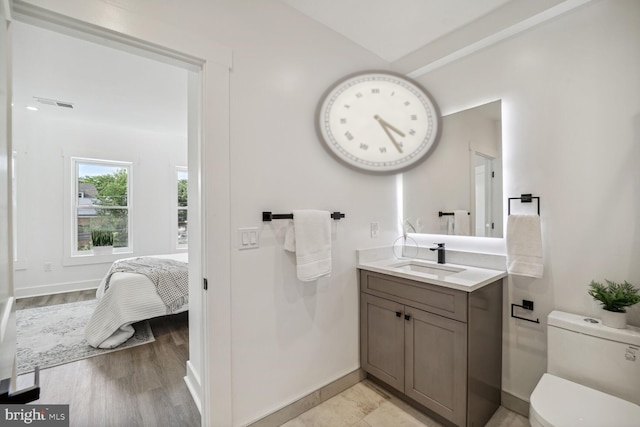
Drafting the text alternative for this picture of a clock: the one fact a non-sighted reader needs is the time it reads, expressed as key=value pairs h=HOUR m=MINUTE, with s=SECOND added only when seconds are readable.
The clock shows h=4 m=26
